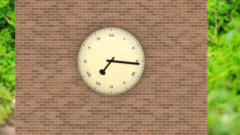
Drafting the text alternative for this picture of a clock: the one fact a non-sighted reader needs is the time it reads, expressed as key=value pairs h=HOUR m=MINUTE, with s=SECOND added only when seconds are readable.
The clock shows h=7 m=16
